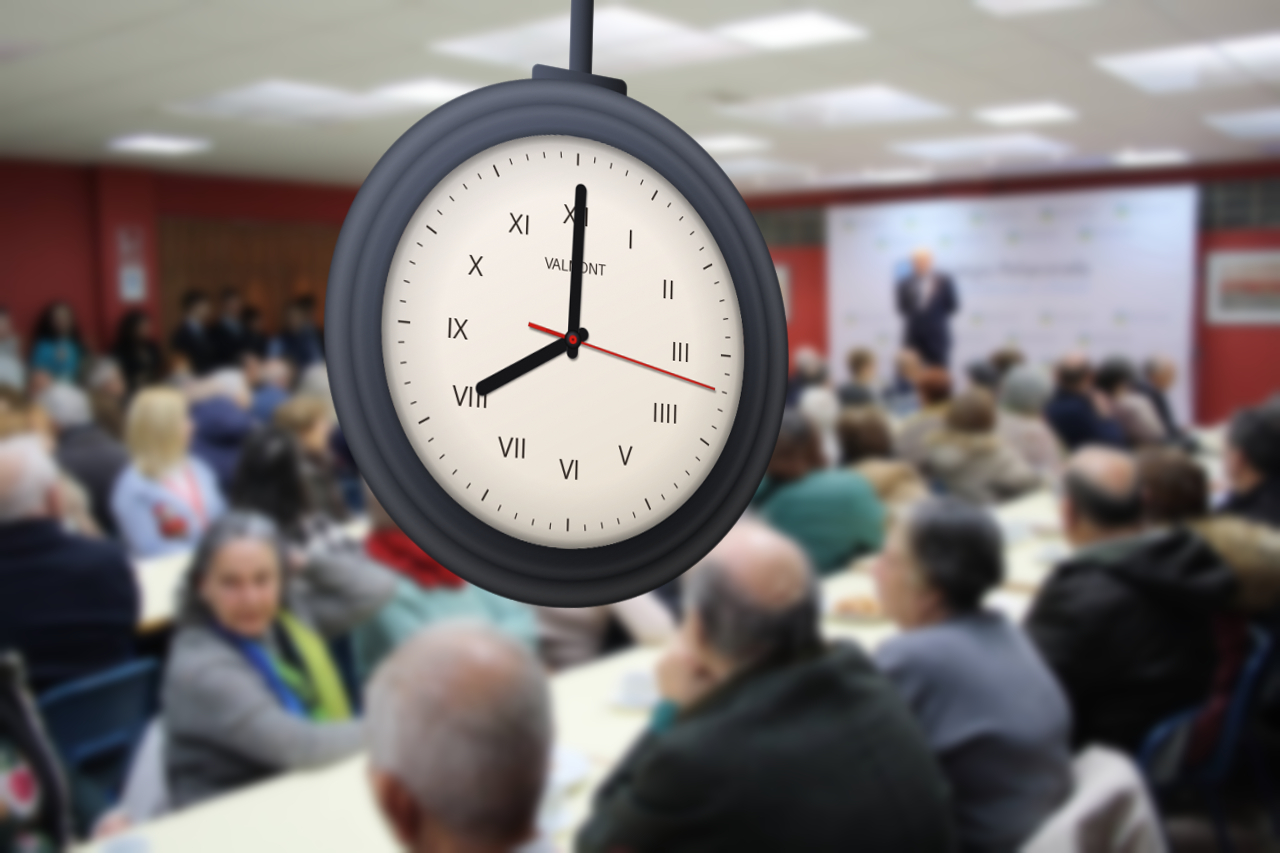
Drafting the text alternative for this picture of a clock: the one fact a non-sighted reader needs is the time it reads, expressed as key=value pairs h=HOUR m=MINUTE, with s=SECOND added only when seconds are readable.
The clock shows h=8 m=0 s=17
